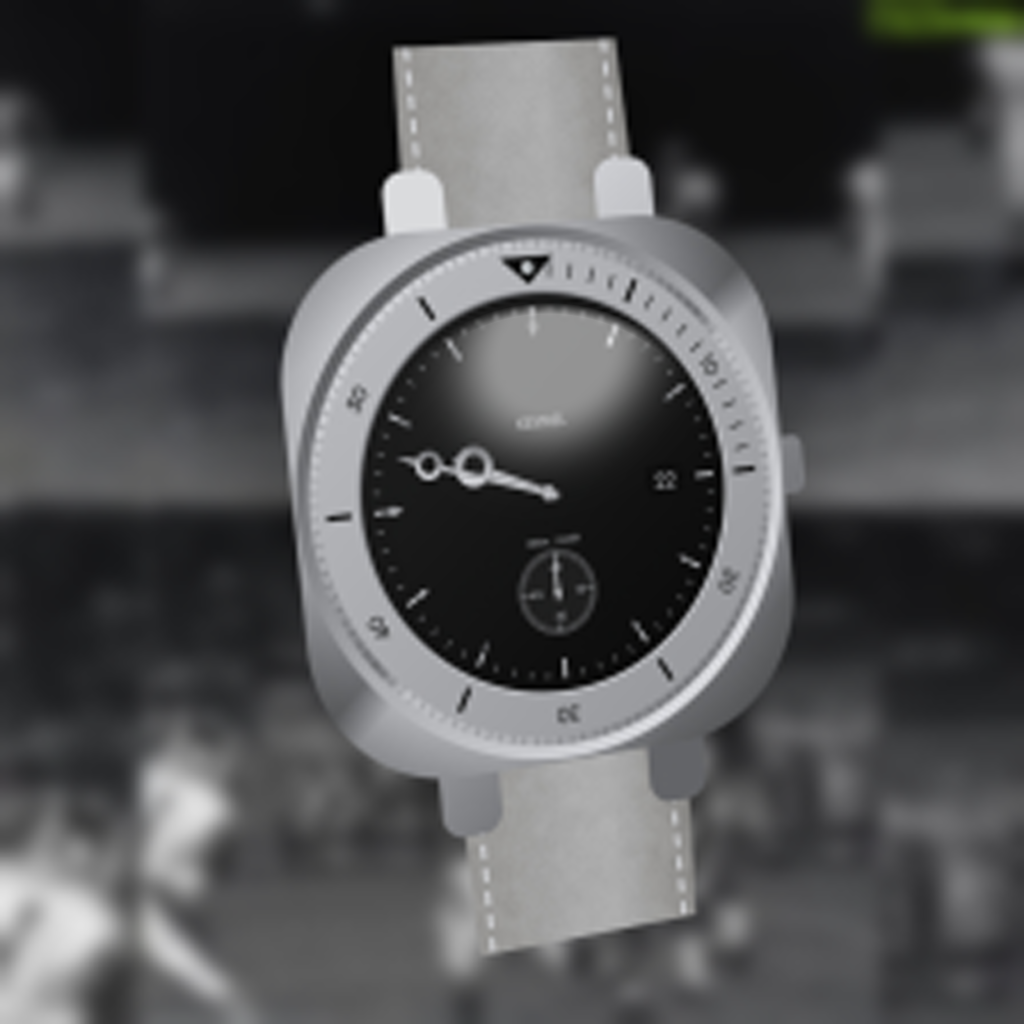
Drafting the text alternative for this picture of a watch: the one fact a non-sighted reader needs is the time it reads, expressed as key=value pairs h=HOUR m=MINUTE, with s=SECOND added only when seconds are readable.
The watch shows h=9 m=48
